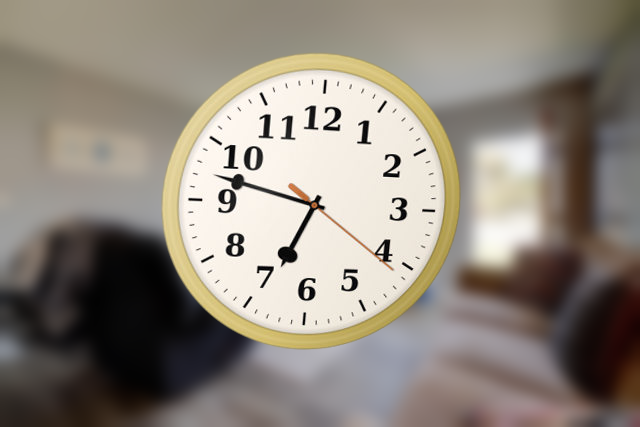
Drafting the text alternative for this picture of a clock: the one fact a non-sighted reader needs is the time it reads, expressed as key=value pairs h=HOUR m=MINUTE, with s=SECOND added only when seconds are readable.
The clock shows h=6 m=47 s=21
